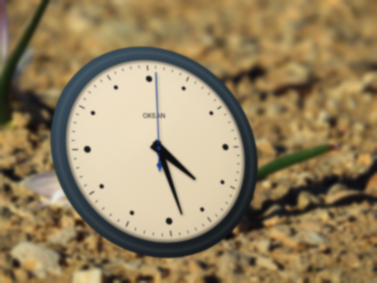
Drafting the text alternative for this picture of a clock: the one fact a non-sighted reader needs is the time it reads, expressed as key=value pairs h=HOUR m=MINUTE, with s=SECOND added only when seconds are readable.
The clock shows h=4 m=28 s=1
